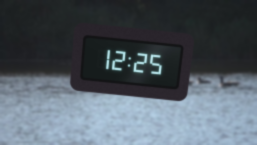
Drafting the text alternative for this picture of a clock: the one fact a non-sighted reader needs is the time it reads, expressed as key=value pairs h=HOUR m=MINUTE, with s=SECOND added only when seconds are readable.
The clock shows h=12 m=25
